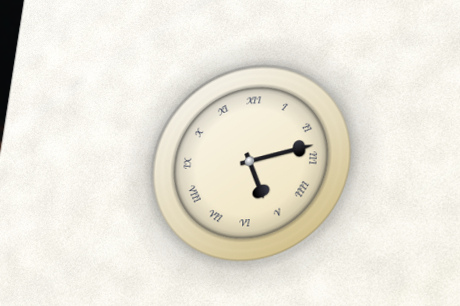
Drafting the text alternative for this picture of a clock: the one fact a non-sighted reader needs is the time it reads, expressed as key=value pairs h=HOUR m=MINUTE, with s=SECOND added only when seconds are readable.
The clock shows h=5 m=13
